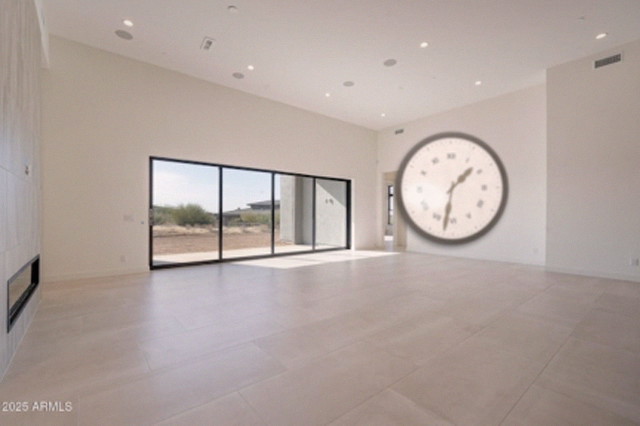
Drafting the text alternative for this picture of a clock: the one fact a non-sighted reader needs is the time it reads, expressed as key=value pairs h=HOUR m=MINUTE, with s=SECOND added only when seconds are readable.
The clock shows h=1 m=32
